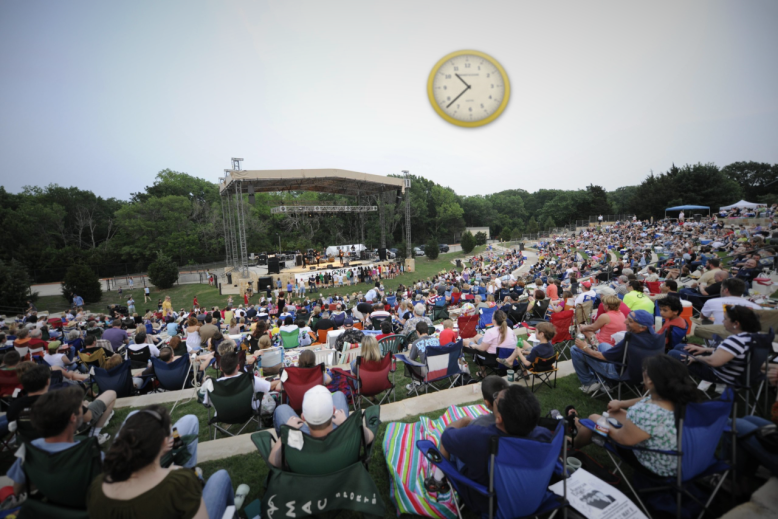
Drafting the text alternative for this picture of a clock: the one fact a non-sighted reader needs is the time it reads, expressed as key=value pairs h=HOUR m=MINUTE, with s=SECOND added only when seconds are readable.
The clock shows h=10 m=38
